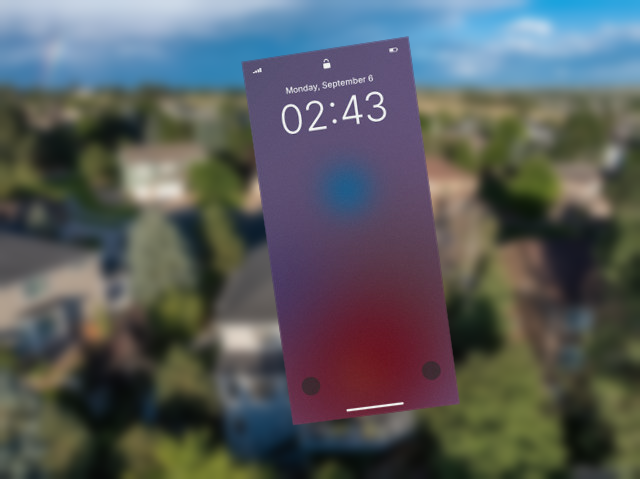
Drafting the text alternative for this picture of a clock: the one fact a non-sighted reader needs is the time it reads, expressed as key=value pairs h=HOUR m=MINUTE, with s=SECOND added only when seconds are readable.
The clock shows h=2 m=43
